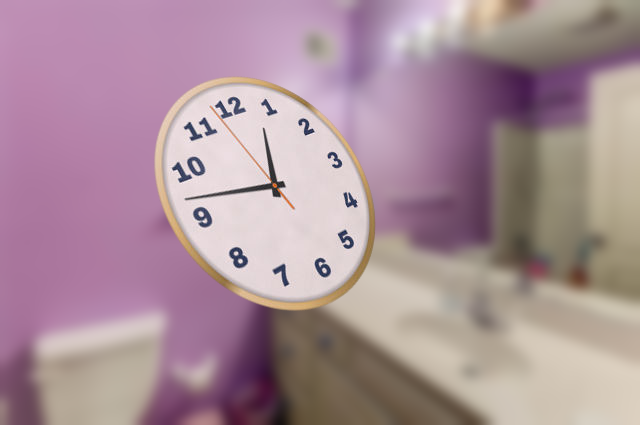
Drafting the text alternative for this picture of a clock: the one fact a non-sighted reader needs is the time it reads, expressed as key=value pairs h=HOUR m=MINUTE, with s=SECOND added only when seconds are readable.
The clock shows h=12 m=46 s=58
